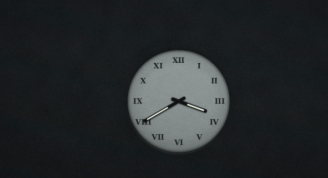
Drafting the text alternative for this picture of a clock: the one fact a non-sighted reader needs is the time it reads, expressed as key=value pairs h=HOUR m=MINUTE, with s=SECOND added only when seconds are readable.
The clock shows h=3 m=40
